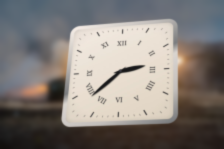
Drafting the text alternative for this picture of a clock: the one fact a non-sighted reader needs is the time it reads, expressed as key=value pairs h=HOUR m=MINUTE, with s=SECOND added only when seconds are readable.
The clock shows h=2 m=38
